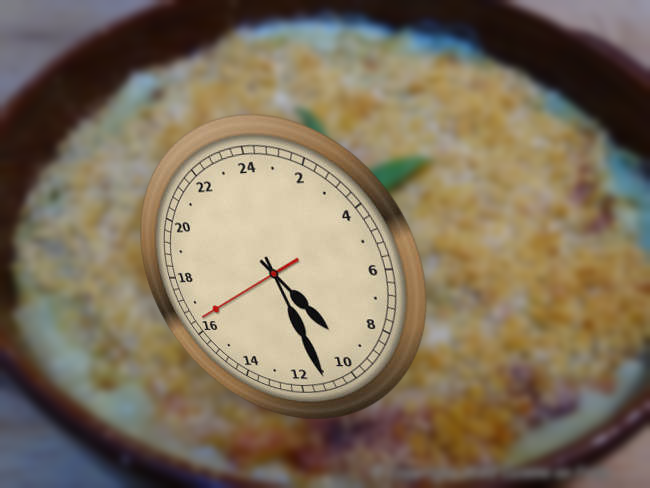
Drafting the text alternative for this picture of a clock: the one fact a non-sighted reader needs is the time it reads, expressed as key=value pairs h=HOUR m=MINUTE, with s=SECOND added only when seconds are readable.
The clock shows h=9 m=27 s=41
